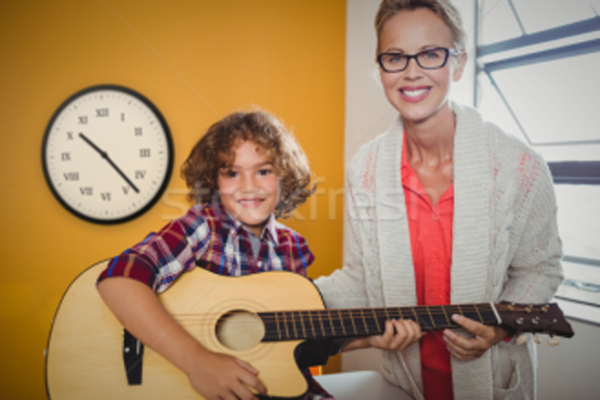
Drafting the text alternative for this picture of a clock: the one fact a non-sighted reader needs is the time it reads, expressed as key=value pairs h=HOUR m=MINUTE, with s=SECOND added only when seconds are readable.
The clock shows h=10 m=23
